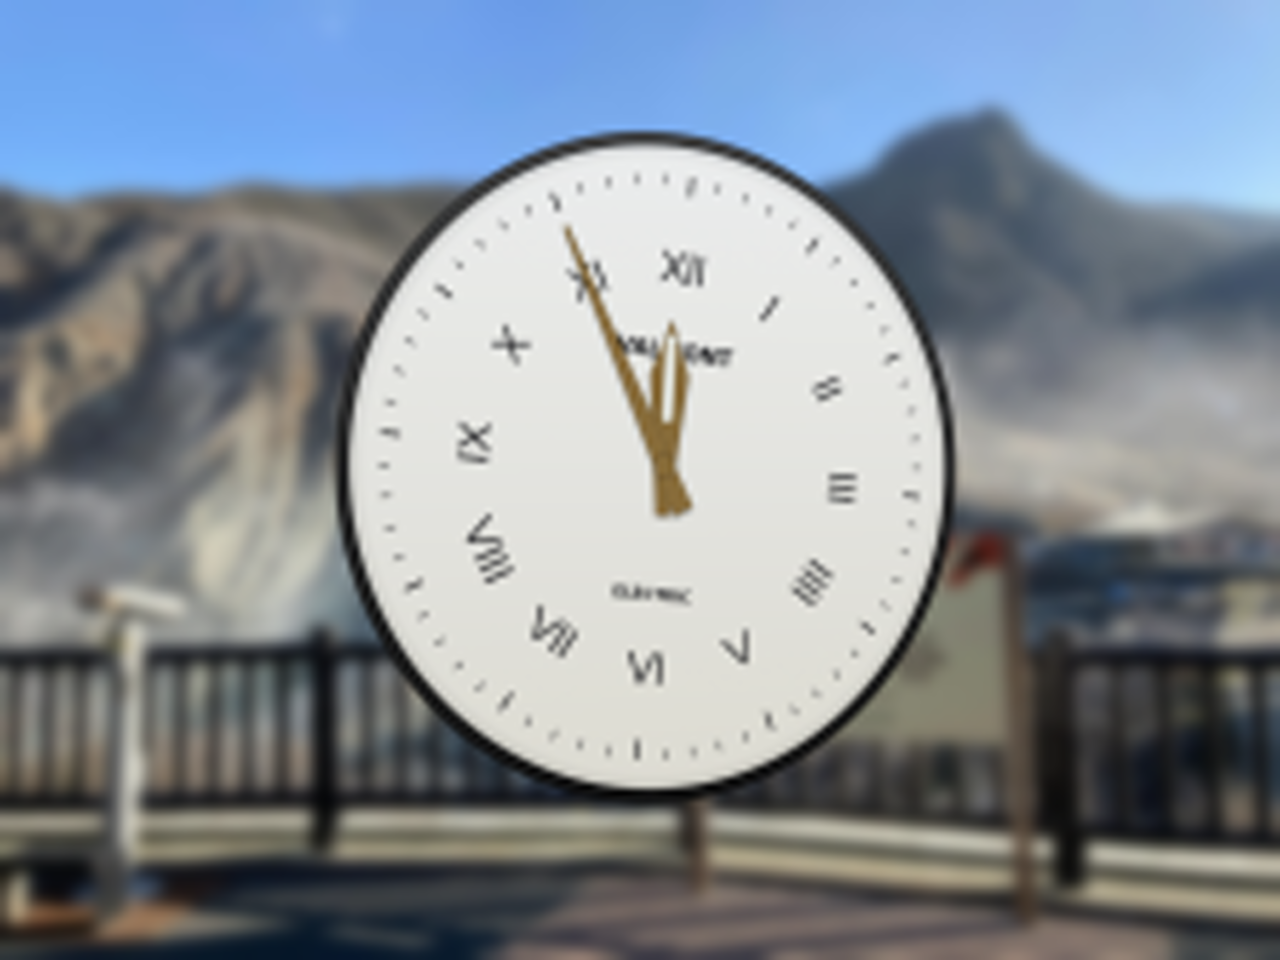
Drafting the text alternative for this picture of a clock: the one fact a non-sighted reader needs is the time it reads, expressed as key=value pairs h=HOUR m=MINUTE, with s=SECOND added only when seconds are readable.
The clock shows h=11 m=55
